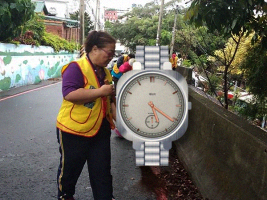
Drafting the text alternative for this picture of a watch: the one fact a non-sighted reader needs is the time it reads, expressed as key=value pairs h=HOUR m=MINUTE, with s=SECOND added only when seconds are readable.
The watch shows h=5 m=21
